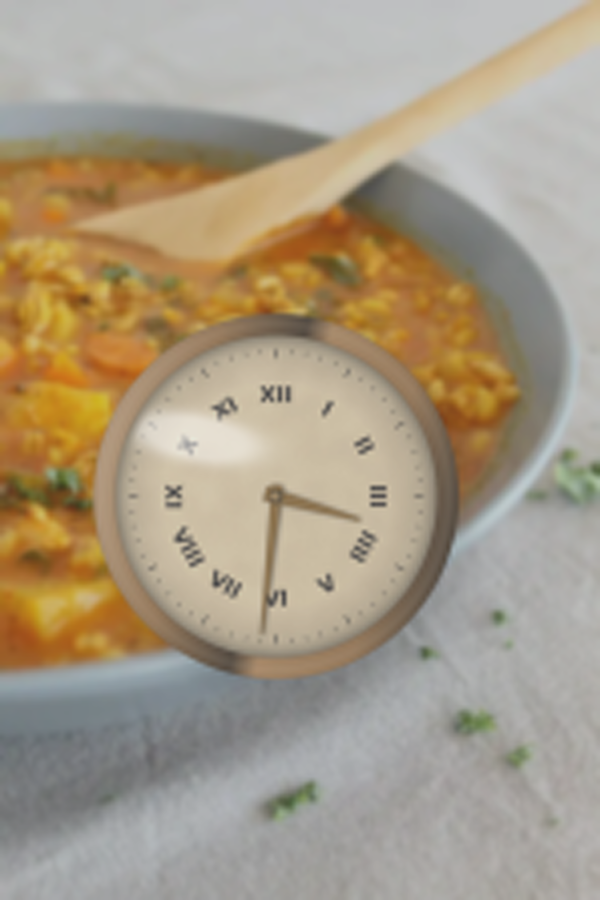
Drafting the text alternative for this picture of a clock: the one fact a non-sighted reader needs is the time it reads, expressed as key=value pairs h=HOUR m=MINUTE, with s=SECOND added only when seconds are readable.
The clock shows h=3 m=31
